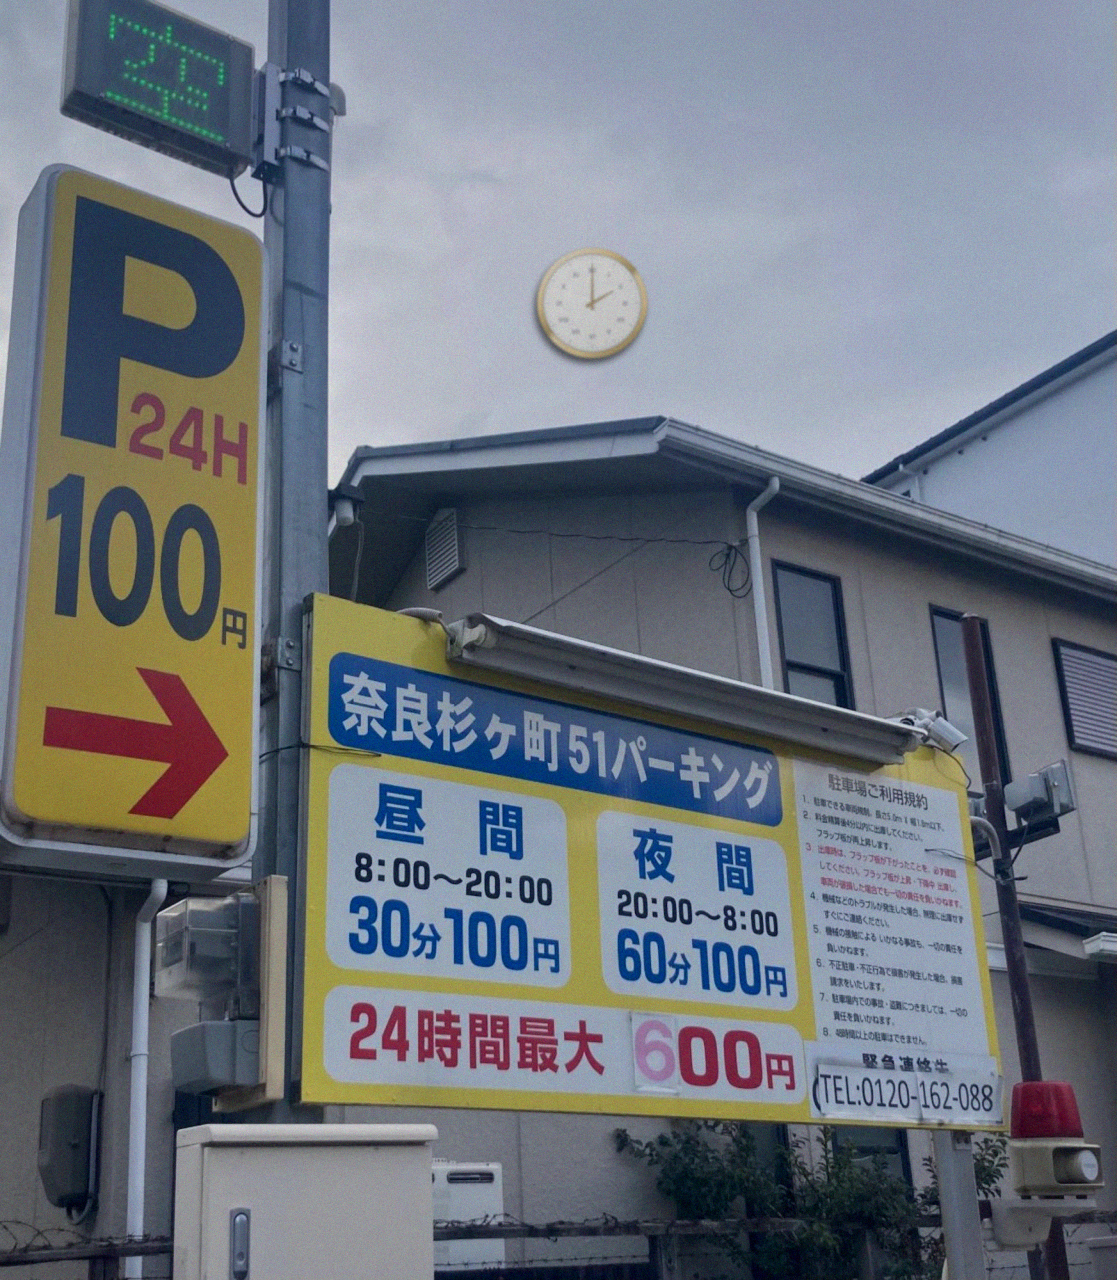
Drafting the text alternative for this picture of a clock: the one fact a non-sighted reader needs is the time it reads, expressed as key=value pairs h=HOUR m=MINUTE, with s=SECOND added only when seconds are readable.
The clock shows h=2 m=0
